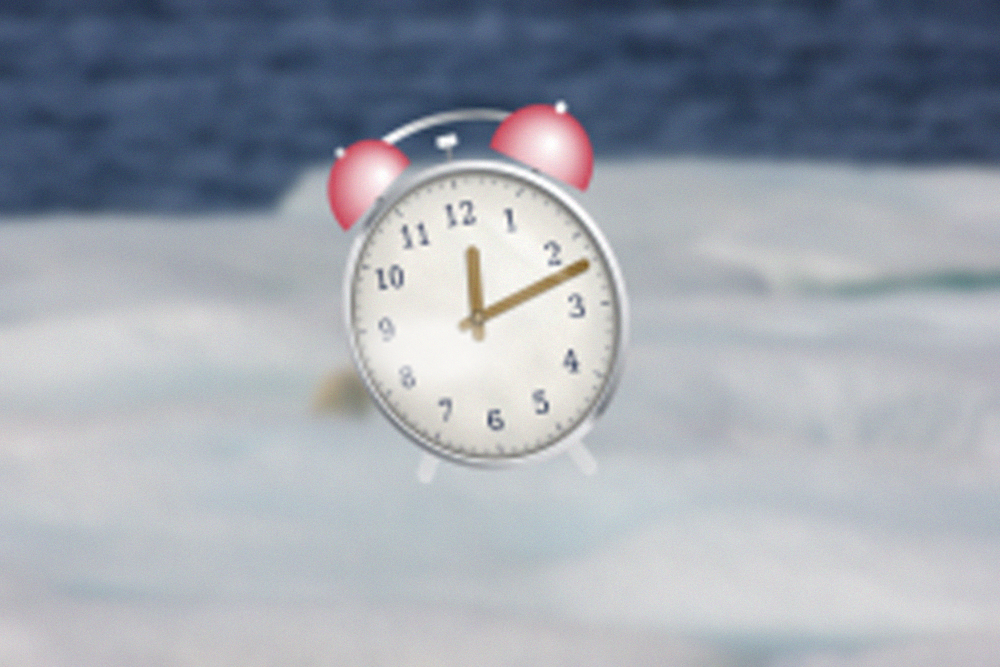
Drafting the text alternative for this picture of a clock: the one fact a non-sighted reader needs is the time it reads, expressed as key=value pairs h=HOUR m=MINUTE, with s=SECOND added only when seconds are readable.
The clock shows h=12 m=12
